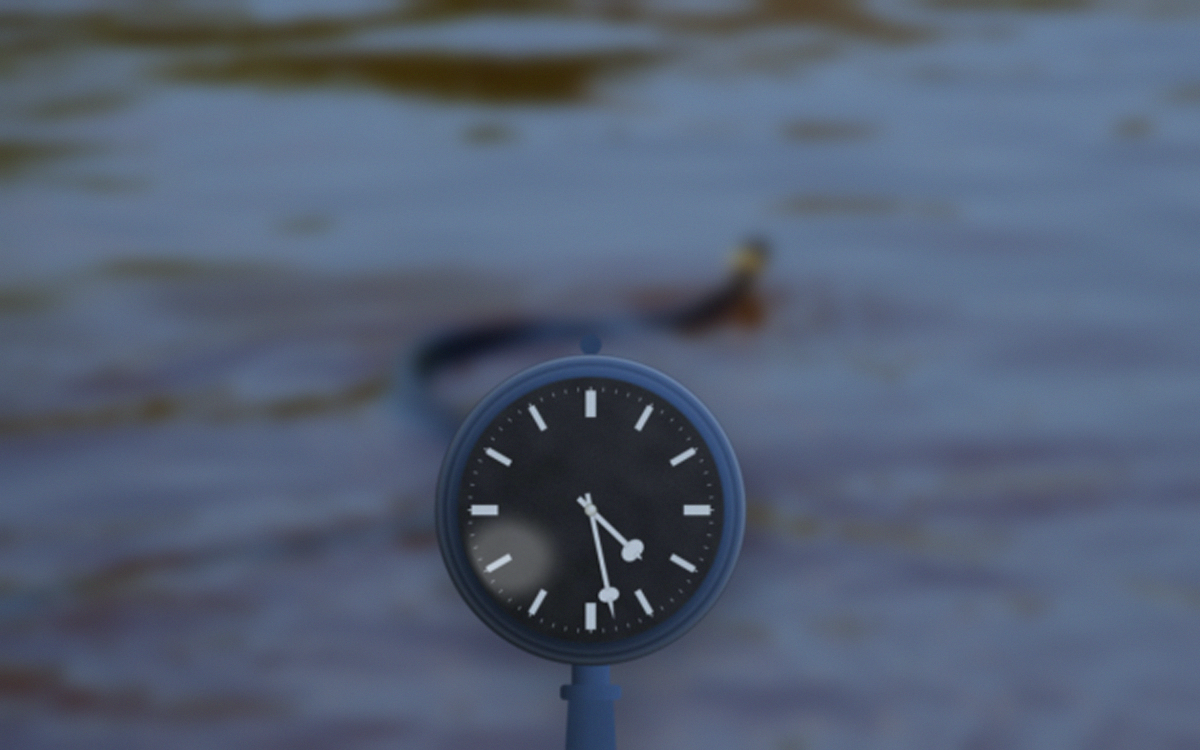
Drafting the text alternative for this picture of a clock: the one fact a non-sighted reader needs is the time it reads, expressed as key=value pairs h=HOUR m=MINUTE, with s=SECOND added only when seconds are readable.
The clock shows h=4 m=28
